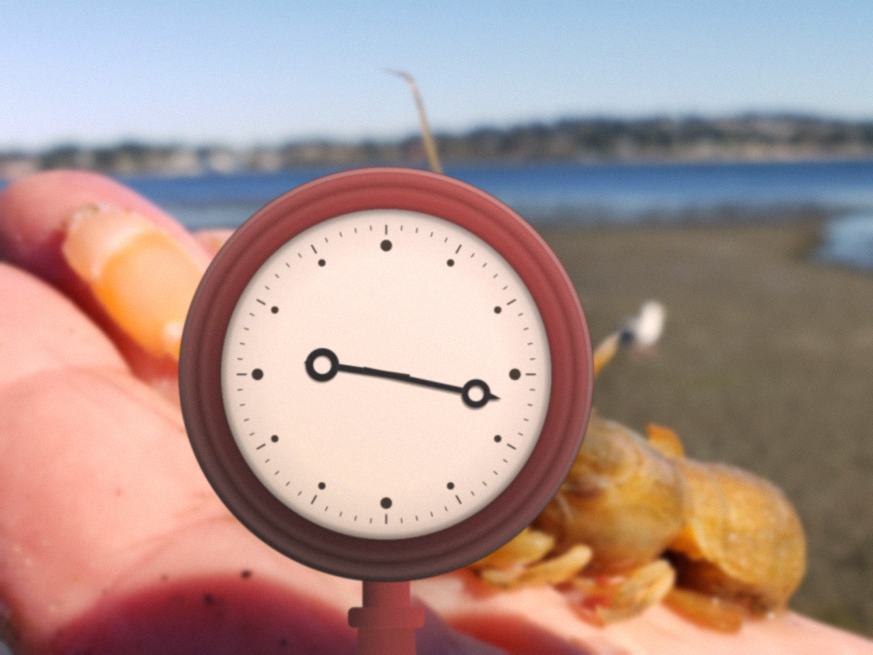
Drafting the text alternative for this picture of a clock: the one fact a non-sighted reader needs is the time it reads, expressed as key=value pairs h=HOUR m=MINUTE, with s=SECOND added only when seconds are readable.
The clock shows h=9 m=17
